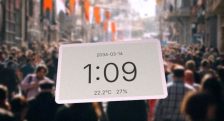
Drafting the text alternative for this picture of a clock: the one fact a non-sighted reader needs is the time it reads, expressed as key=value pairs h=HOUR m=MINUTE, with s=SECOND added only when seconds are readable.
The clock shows h=1 m=9
